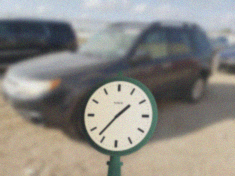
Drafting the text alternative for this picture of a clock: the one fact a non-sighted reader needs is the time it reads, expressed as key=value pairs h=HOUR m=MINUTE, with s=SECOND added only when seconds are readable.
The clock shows h=1 m=37
